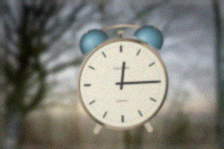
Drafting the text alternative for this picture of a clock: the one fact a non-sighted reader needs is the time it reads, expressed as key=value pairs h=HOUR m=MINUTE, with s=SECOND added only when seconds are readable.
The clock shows h=12 m=15
